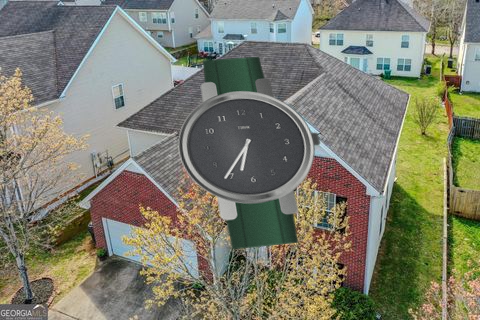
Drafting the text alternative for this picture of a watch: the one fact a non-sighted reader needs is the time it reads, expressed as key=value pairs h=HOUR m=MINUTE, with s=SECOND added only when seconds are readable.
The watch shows h=6 m=36
